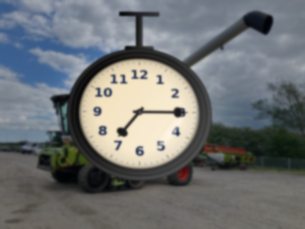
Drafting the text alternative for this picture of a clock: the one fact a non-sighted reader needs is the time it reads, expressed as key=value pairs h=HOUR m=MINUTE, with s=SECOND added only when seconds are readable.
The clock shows h=7 m=15
